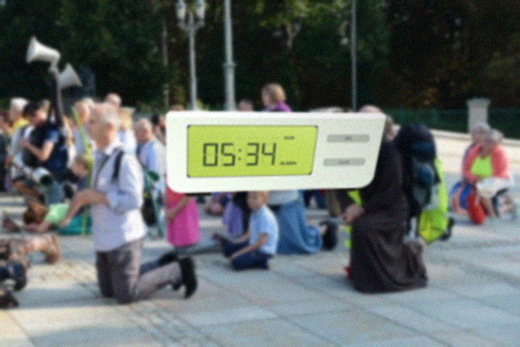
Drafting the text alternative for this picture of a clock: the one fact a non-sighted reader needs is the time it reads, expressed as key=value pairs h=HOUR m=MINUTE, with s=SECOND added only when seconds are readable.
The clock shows h=5 m=34
